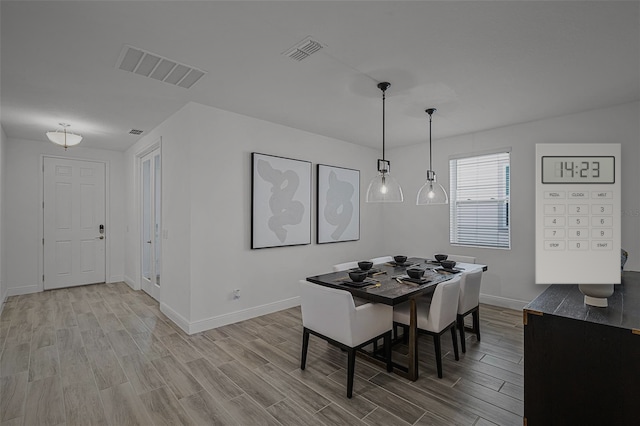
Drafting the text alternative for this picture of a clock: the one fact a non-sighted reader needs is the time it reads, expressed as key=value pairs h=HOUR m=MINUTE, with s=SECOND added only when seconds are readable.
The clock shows h=14 m=23
